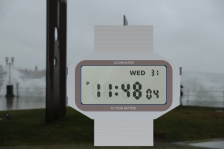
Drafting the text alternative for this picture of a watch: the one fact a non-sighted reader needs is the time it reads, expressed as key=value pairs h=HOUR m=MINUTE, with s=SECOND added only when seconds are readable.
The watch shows h=11 m=48 s=4
